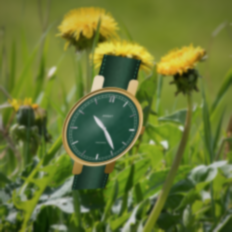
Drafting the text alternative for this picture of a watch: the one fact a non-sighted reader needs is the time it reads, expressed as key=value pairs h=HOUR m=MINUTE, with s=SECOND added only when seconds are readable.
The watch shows h=10 m=24
